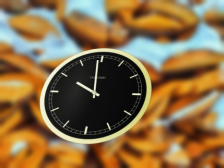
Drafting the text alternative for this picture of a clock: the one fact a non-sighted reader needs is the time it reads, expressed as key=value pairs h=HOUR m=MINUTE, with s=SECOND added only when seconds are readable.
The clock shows h=9 m=59
